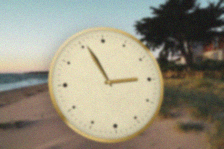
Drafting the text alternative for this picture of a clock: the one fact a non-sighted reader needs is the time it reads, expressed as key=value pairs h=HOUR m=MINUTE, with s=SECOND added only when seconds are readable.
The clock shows h=2 m=56
